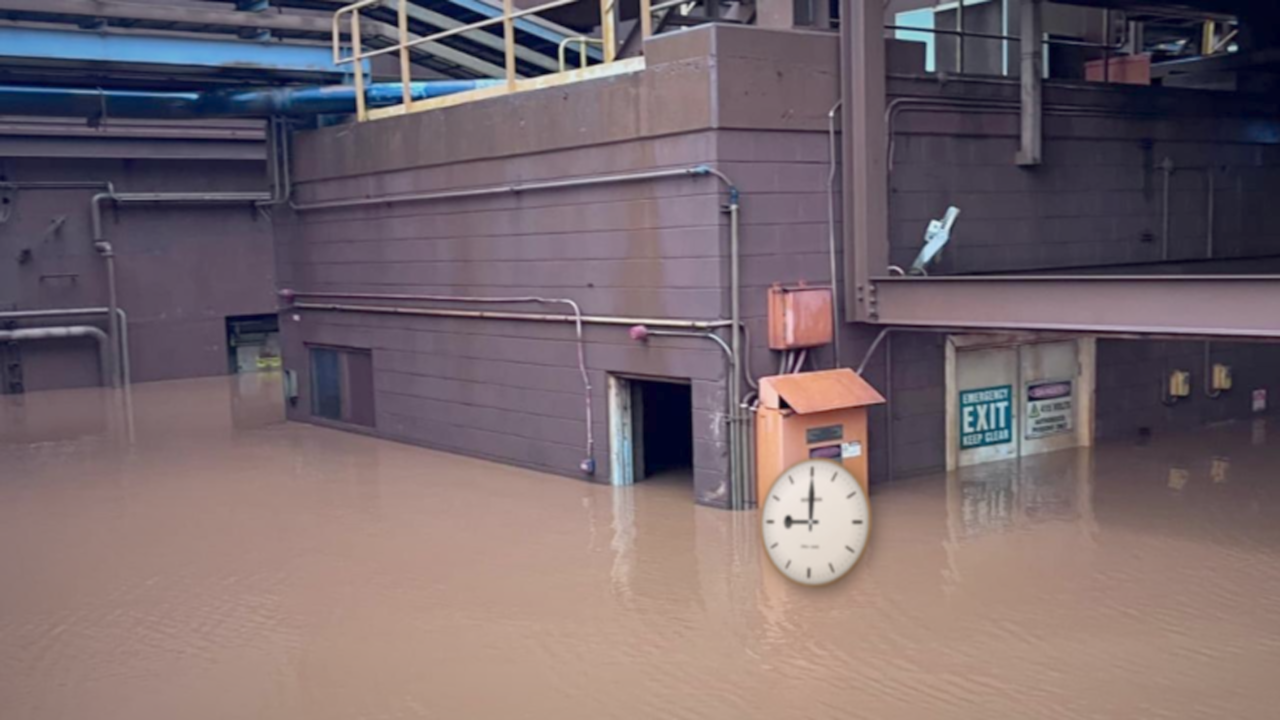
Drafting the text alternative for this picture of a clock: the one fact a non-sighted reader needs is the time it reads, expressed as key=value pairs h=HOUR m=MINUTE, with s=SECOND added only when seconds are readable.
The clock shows h=9 m=0
